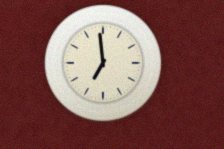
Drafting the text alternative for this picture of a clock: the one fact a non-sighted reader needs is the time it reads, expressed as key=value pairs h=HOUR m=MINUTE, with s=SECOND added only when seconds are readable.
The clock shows h=6 m=59
